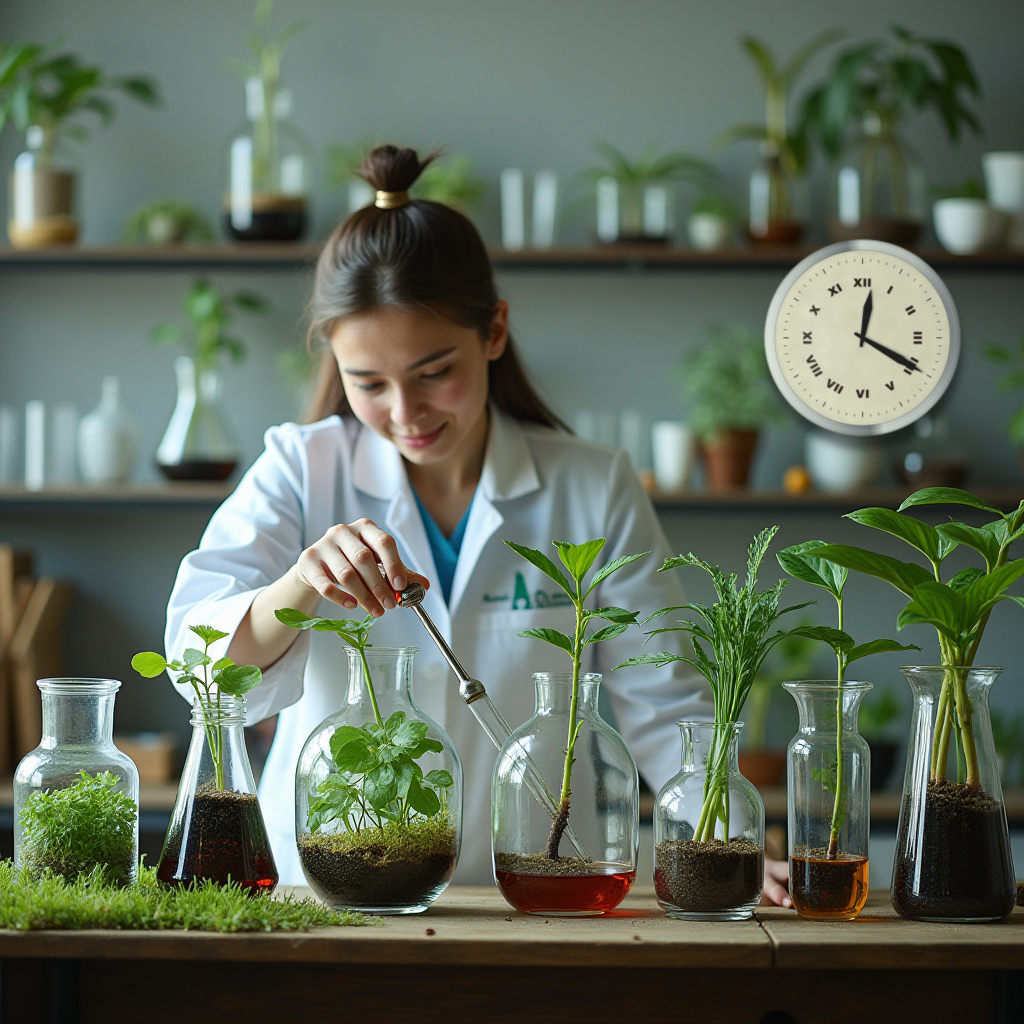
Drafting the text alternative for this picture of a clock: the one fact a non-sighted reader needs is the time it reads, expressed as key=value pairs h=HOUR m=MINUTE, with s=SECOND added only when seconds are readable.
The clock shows h=12 m=20
